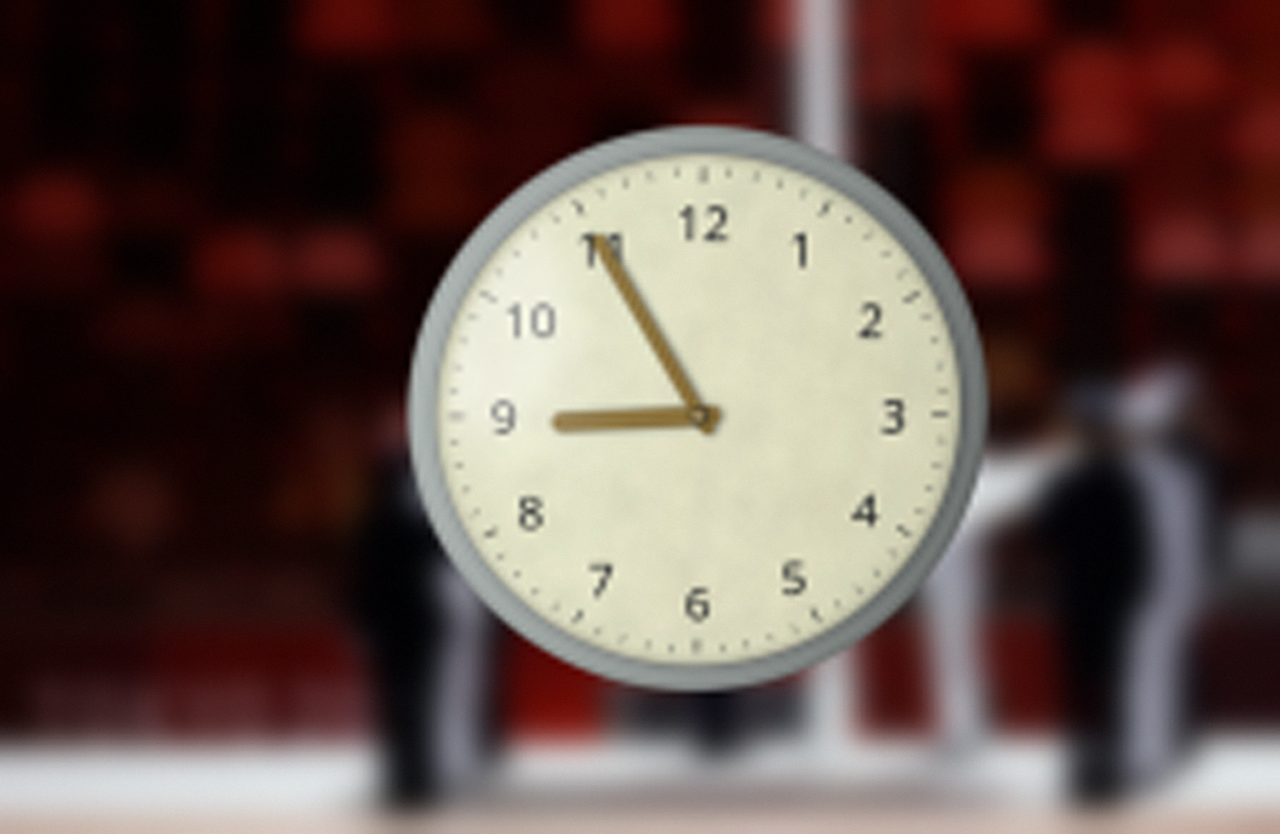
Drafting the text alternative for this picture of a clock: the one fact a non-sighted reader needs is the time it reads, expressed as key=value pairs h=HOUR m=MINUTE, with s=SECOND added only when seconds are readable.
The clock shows h=8 m=55
